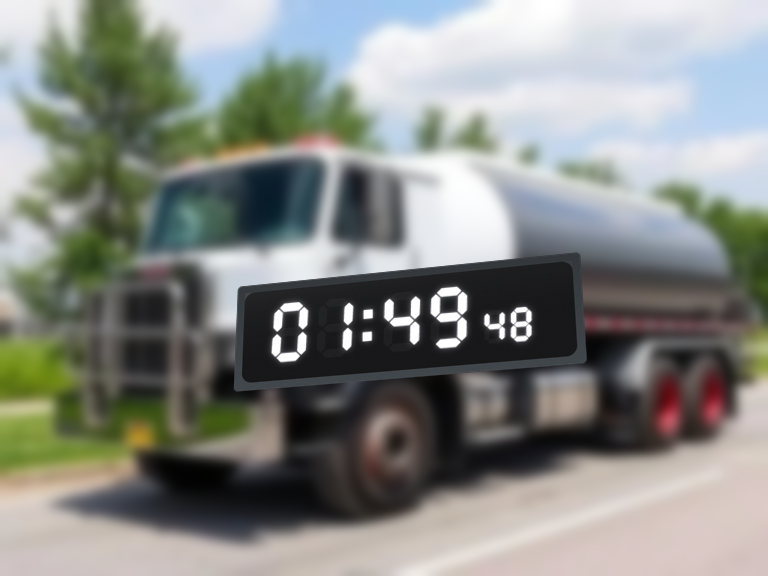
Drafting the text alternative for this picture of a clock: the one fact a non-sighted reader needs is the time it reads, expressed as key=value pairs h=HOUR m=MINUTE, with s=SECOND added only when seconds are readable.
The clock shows h=1 m=49 s=48
